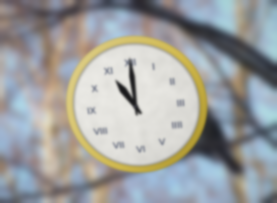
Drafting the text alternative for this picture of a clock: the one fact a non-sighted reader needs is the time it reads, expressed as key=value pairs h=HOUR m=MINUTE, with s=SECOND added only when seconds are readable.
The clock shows h=11 m=0
